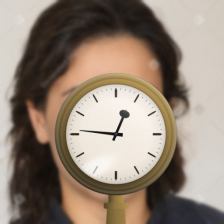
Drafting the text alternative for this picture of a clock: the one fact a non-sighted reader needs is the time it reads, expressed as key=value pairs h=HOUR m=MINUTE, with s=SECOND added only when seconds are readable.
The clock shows h=12 m=46
